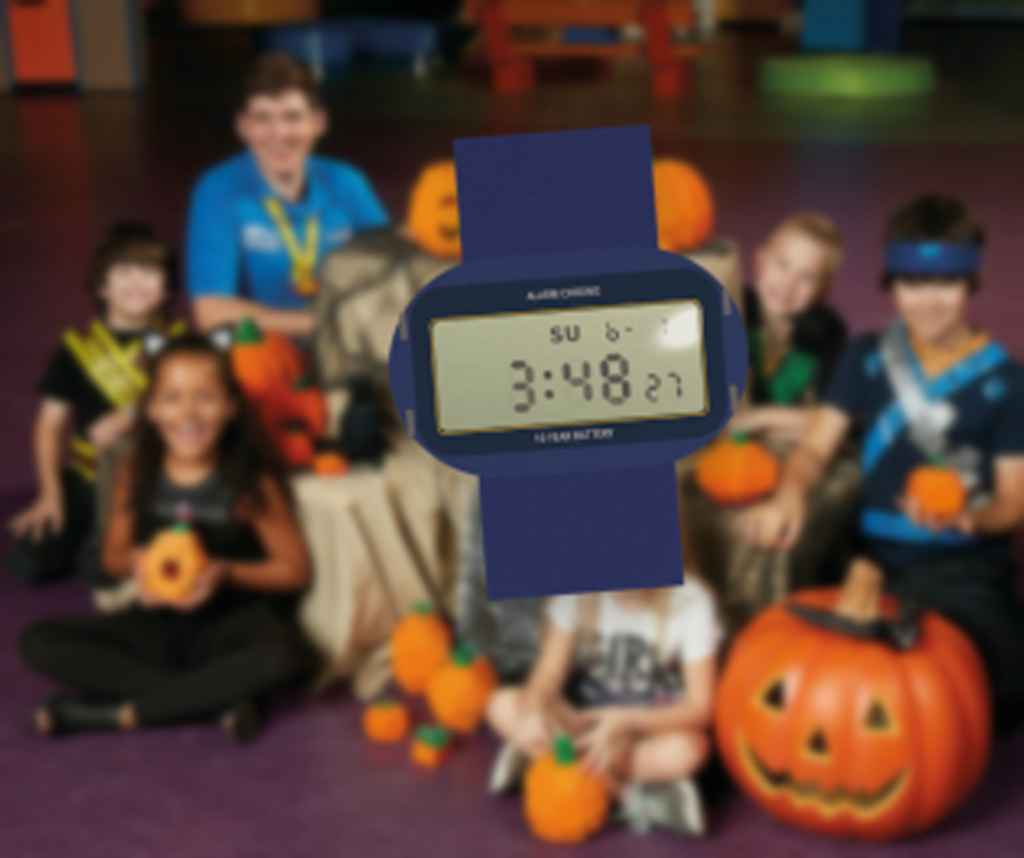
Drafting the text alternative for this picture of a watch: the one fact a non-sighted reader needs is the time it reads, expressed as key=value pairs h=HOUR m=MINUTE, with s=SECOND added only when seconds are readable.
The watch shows h=3 m=48 s=27
